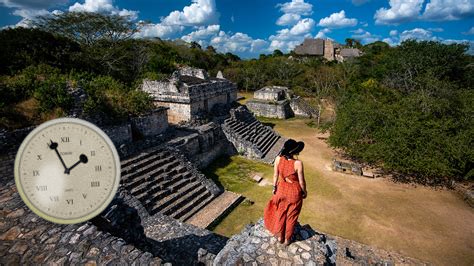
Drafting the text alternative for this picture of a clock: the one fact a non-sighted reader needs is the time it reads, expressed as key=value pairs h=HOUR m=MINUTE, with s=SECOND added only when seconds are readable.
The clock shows h=1 m=56
